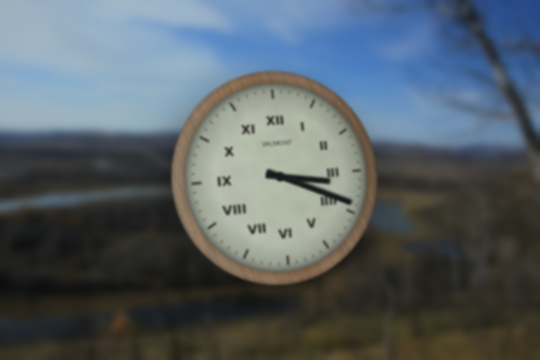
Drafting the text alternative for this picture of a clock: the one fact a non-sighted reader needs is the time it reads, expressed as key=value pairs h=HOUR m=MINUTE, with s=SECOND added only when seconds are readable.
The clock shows h=3 m=19
